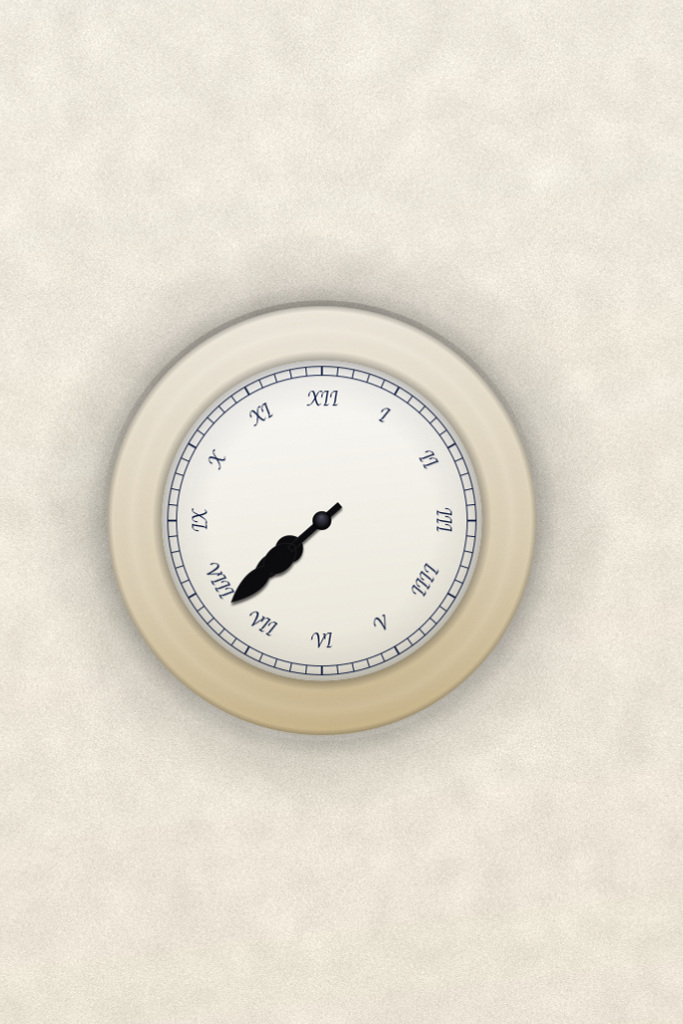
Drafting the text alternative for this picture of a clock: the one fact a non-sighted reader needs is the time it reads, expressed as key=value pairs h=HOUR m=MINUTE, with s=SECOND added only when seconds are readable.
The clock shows h=7 m=38
